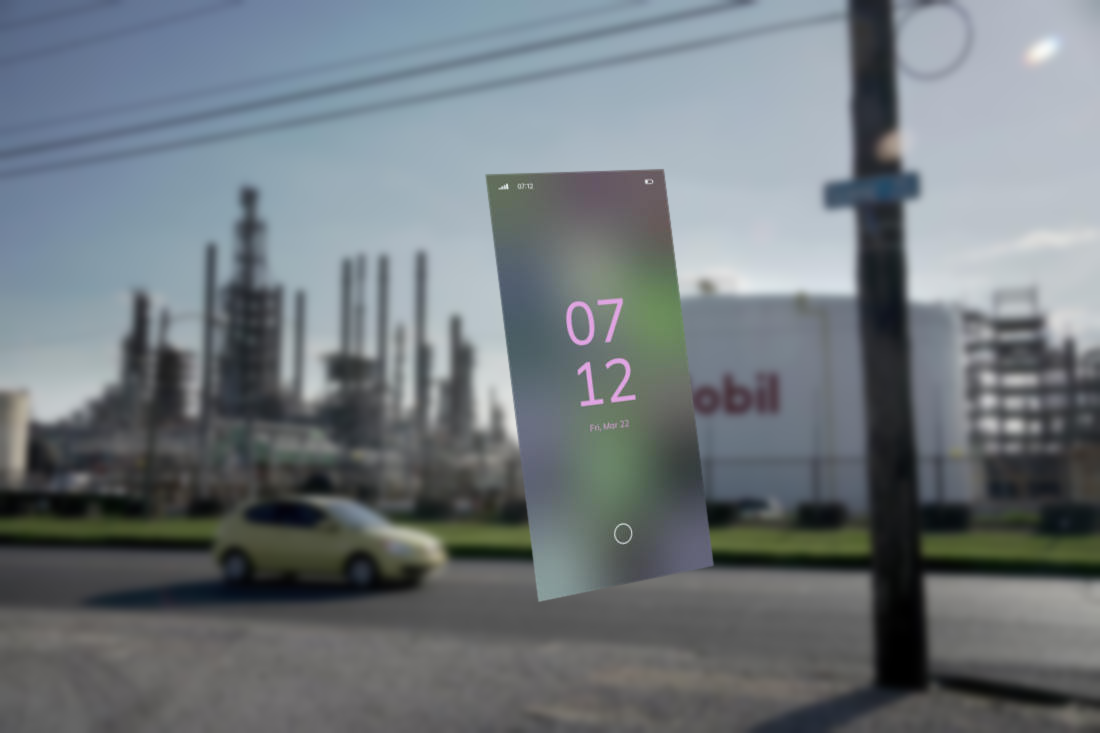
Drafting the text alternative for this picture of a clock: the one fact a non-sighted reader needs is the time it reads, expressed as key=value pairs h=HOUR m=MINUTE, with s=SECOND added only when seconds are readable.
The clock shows h=7 m=12
